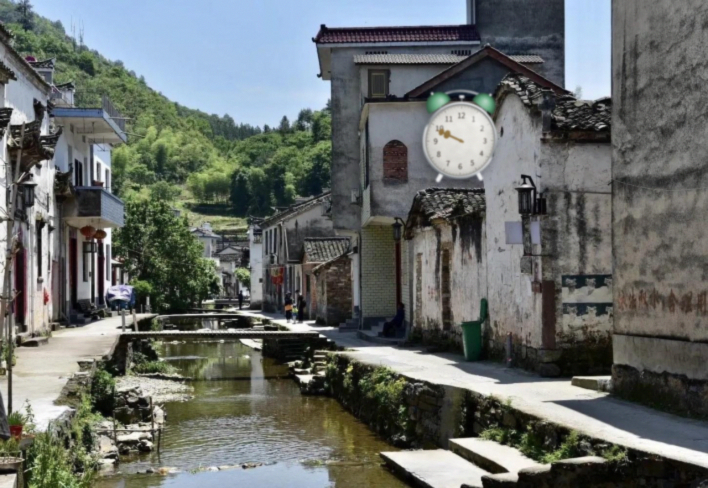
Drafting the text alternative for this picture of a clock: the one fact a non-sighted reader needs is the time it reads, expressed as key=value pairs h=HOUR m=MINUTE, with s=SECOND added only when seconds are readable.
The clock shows h=9 m=49
